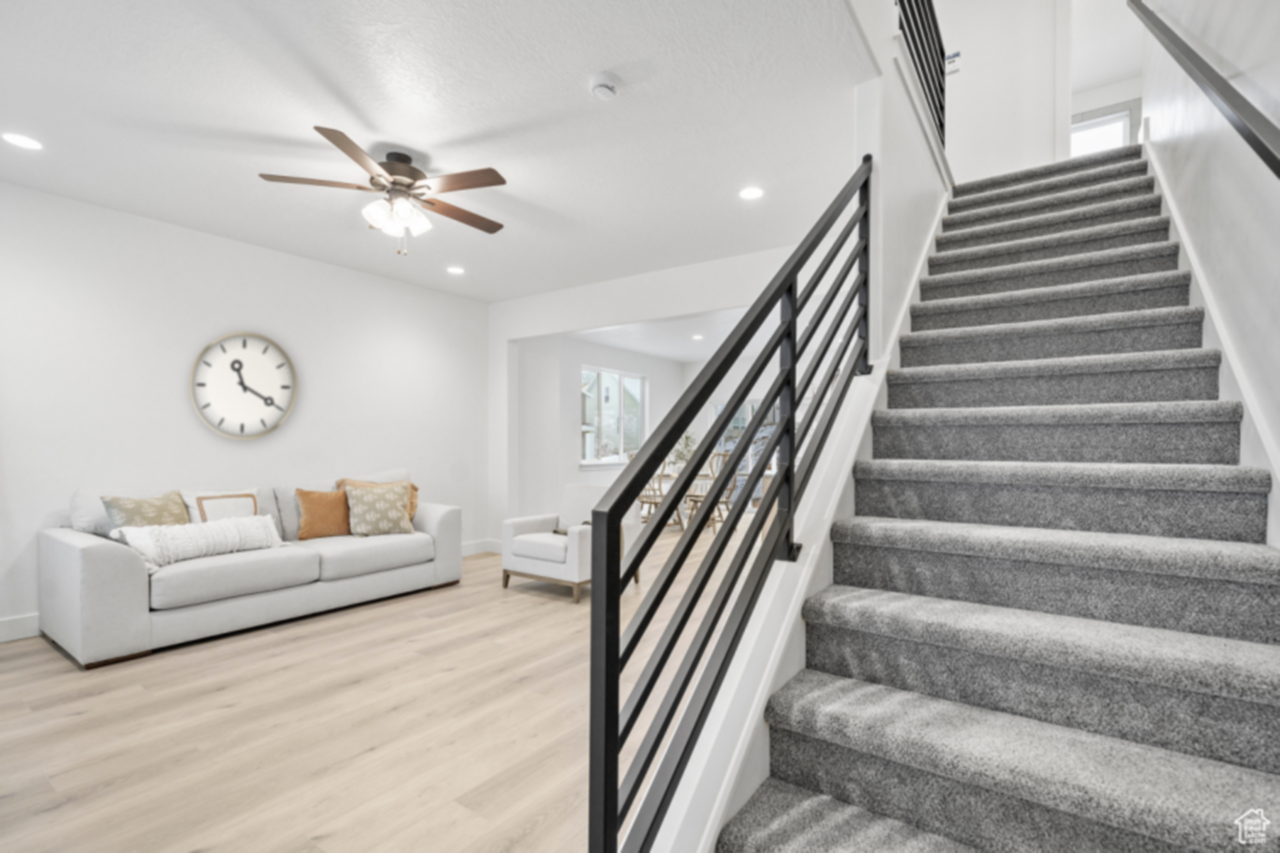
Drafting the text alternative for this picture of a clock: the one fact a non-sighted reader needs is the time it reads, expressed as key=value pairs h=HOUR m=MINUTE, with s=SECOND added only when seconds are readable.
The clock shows h=11 m=20
